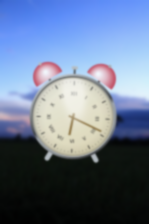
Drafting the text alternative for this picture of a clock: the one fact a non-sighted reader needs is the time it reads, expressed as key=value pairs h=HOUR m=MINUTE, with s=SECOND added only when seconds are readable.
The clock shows h=6 m=19
